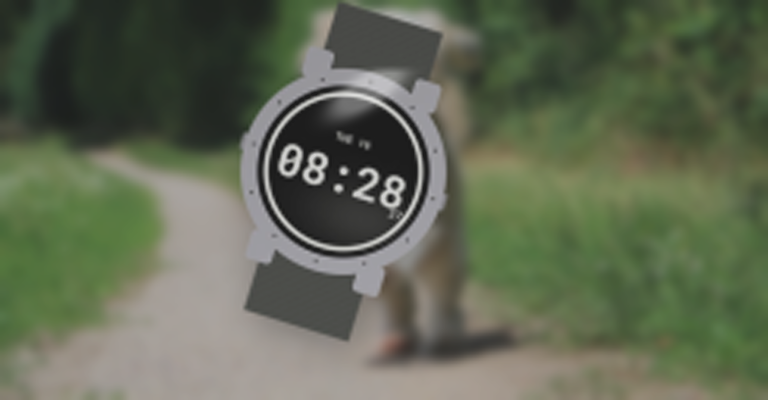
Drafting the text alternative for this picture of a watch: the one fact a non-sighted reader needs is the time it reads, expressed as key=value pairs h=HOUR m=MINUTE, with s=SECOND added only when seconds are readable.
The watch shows h=8 m=28
